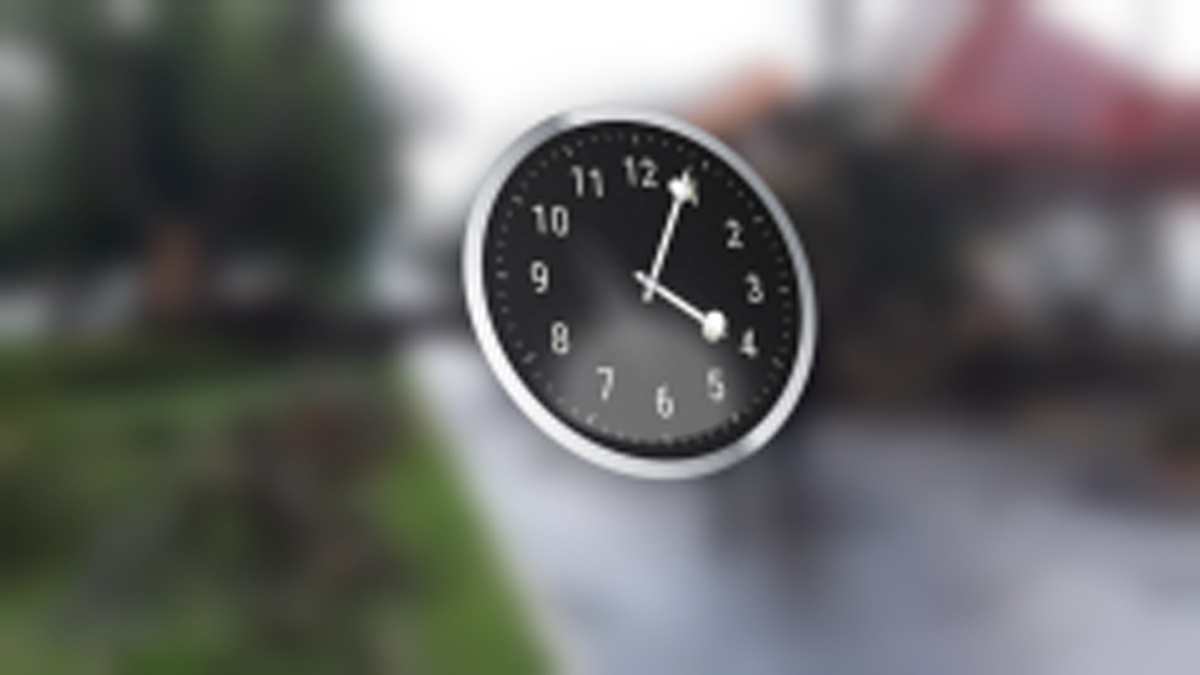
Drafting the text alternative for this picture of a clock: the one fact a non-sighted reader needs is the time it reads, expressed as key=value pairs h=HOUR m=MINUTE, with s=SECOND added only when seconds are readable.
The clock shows h=4 m=4
